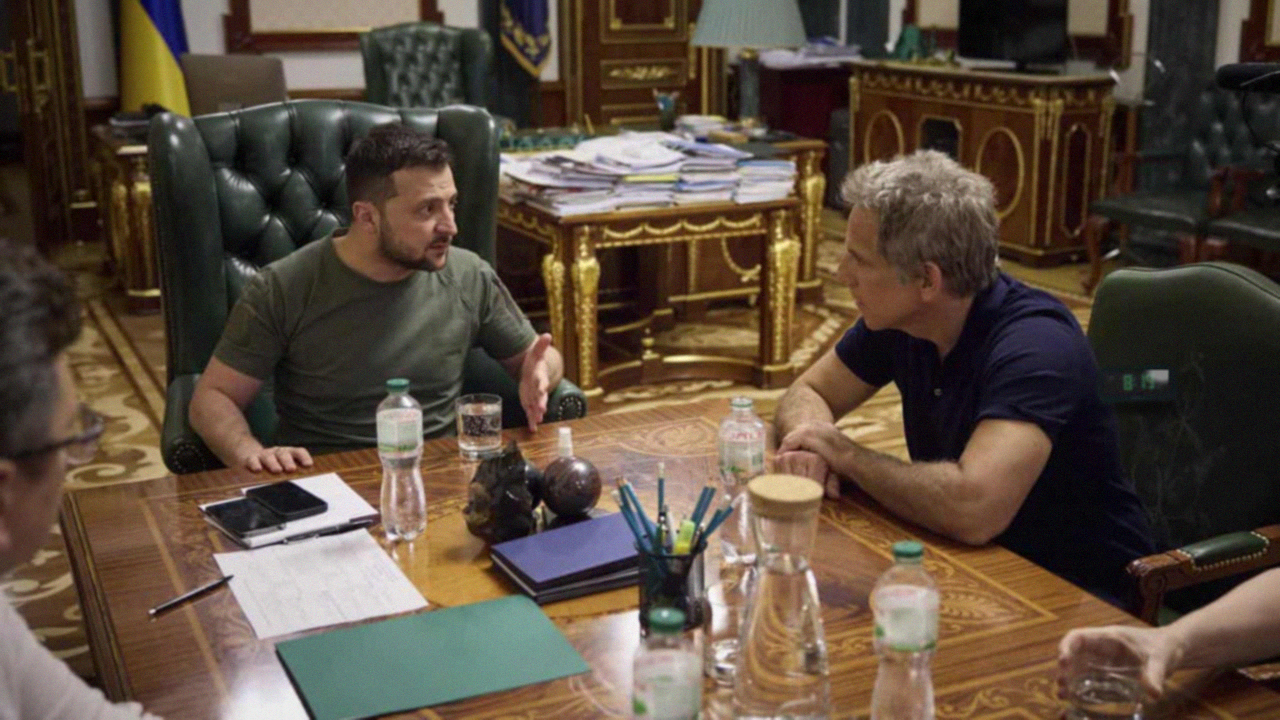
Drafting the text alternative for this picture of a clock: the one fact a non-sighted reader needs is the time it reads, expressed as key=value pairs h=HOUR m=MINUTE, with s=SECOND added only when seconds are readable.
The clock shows h=8 m=19
